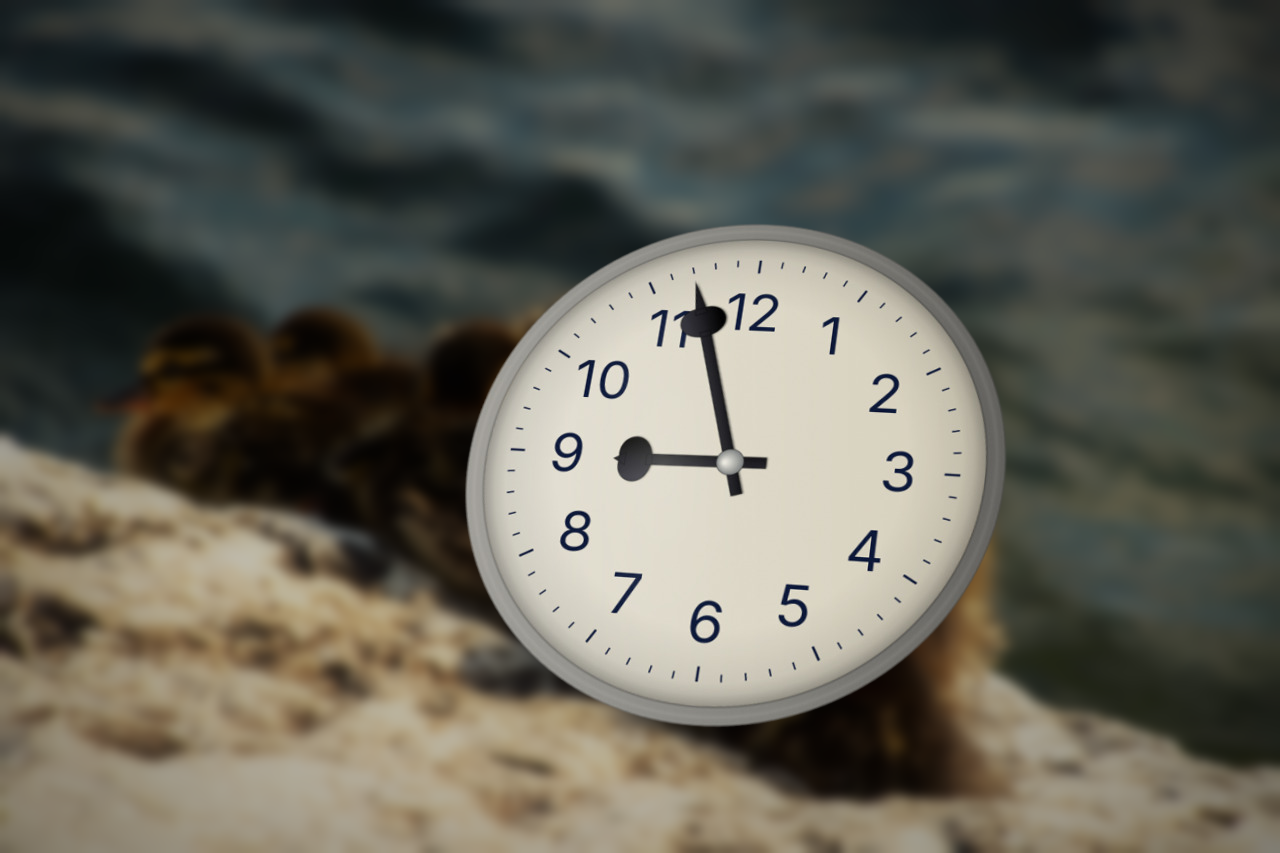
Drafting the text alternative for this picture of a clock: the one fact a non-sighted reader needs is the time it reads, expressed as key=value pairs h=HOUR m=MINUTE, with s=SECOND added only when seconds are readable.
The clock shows h=8 m=57
